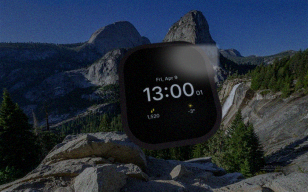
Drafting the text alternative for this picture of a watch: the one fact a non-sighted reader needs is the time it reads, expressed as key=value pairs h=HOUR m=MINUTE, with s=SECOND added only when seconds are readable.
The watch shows h=13 m=0
